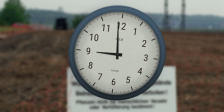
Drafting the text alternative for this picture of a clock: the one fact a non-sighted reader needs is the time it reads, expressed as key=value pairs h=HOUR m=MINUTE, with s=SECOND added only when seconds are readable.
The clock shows h=8 m=59
